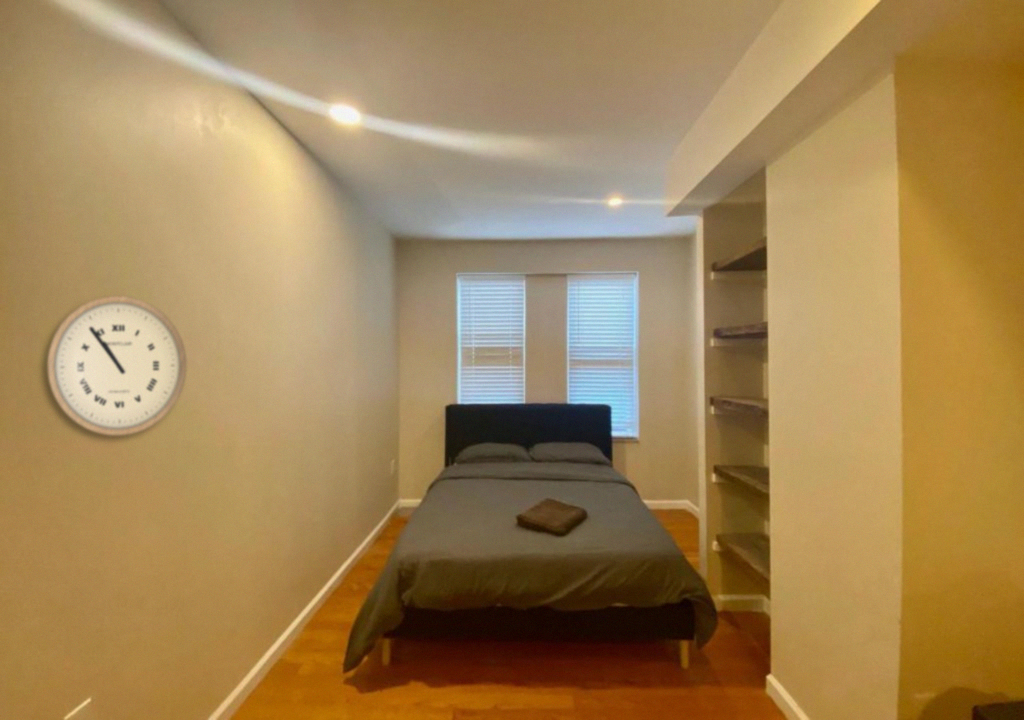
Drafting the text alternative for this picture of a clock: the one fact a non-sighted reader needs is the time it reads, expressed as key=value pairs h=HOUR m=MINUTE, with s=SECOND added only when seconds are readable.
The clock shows h=10 m=54
